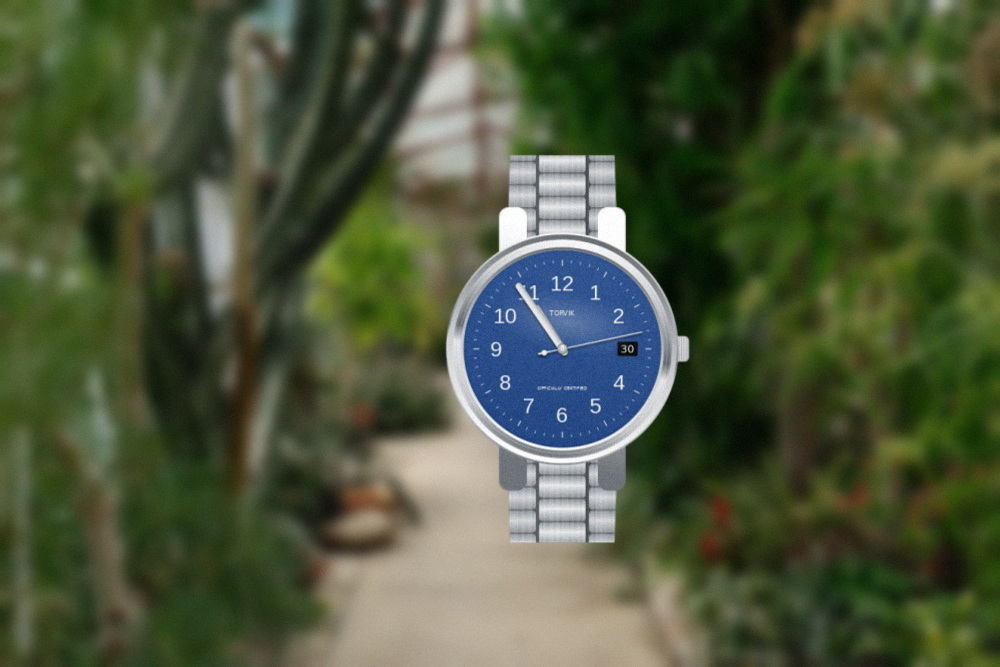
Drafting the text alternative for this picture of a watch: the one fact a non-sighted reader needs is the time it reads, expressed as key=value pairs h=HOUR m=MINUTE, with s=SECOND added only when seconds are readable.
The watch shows h=10 m=54 s=13
